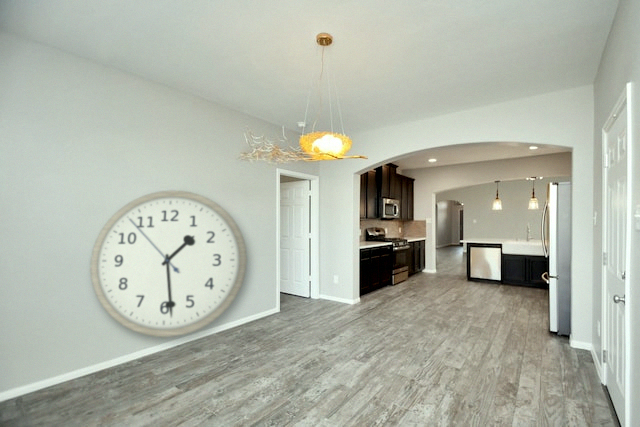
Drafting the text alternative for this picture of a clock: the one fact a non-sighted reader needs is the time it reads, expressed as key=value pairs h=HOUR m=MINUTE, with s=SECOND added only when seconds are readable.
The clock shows h=1 m=28 s=53
